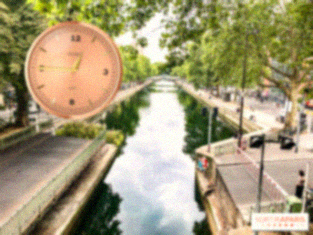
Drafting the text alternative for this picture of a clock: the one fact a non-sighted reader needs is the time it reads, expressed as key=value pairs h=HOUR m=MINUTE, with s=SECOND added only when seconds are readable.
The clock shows h=12 m=45
